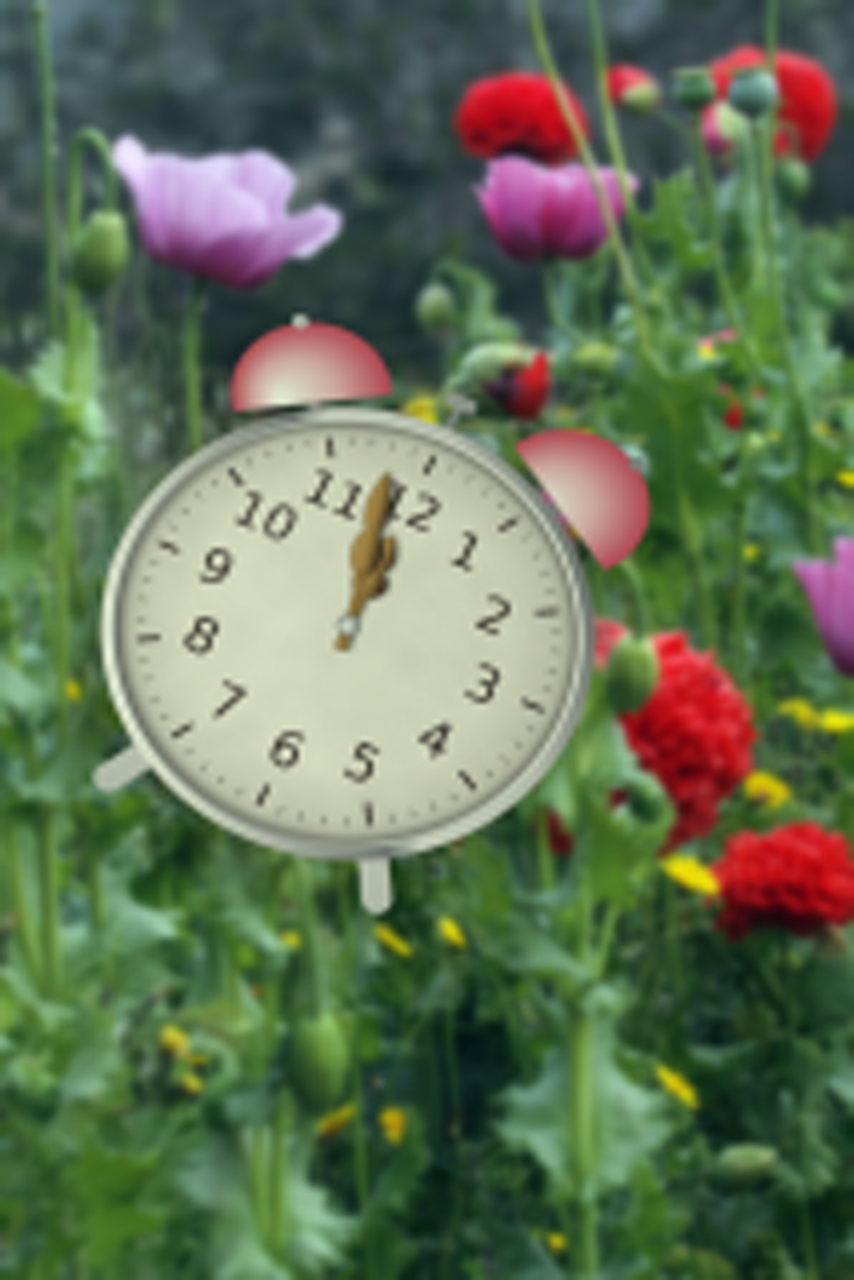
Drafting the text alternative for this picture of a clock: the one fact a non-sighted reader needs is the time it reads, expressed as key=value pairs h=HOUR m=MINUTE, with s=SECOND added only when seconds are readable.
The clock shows h=11 m=58
